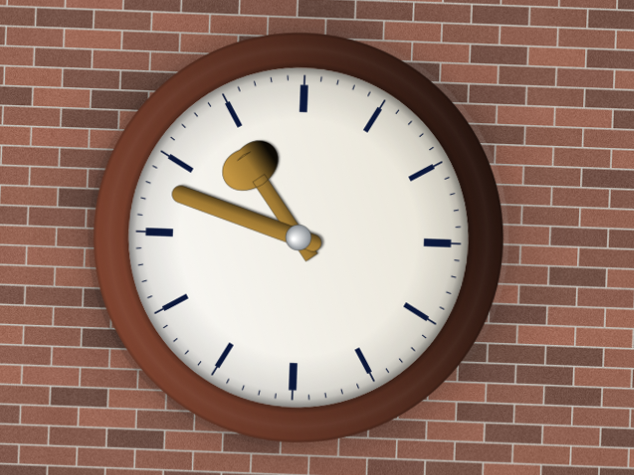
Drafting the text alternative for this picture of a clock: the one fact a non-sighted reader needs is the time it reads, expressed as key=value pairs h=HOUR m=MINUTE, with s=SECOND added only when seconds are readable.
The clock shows h=10 m=48
